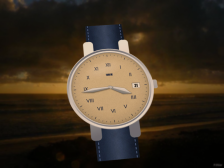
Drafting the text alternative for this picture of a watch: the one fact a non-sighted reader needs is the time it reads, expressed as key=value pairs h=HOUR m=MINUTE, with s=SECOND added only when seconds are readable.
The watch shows h=3 m=44
